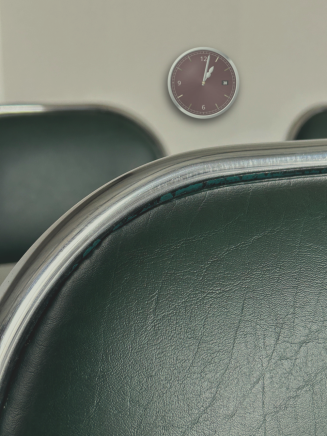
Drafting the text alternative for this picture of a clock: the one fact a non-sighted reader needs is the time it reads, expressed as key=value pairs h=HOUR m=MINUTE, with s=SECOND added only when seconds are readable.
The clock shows h=1 m=2
